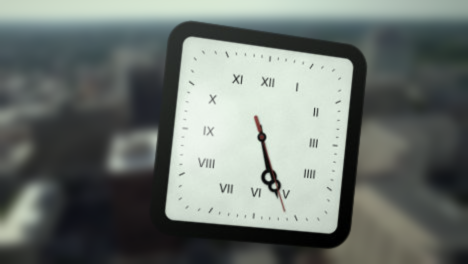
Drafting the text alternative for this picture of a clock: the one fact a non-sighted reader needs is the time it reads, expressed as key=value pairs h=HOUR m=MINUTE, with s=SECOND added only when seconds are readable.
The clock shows h=5 m=26 s=26
